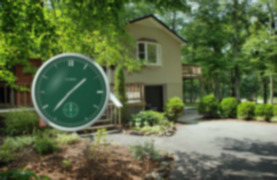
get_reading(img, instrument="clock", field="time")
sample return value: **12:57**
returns **1:37**
